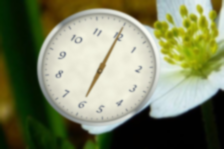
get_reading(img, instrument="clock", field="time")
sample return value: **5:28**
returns **6:00**
